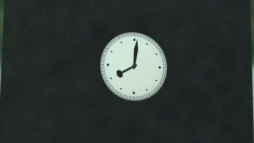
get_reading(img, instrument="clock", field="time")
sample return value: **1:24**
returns **8:01**
